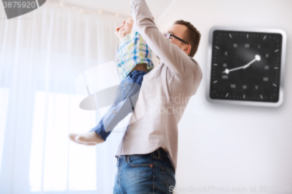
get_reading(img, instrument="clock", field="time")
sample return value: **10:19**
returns **1:42**
